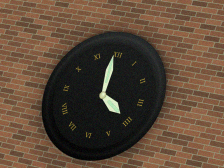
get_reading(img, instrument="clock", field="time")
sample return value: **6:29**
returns **3:59**
